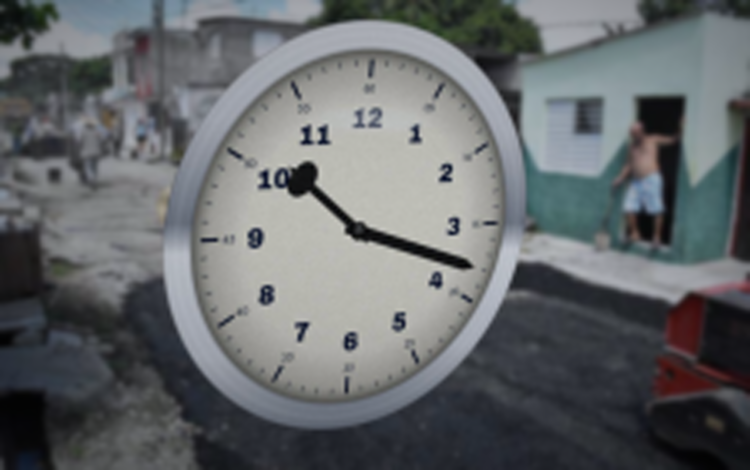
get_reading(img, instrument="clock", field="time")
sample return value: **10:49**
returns **10:18**
